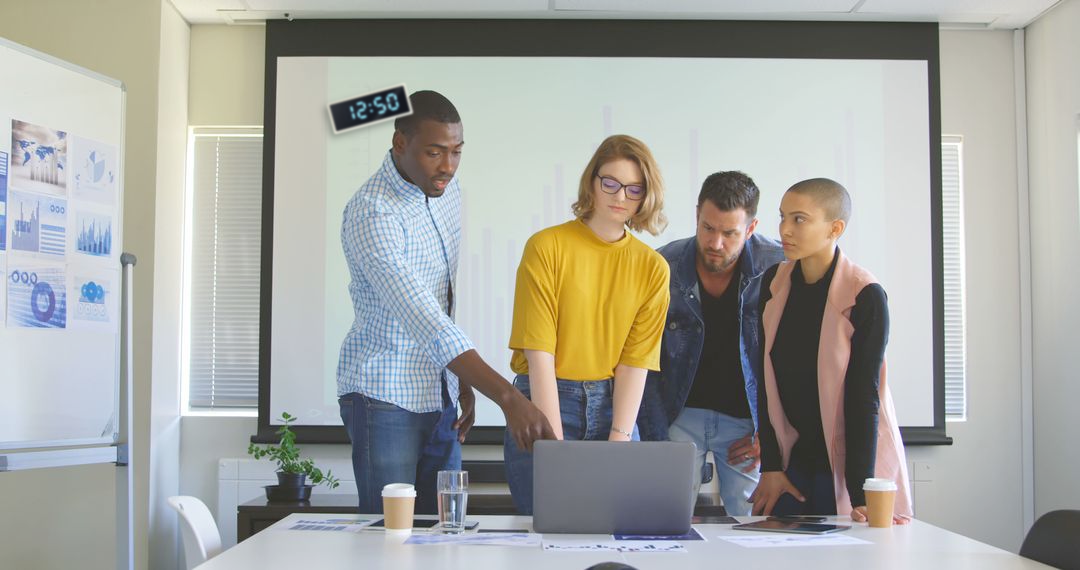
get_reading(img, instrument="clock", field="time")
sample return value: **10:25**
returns **12:50**
